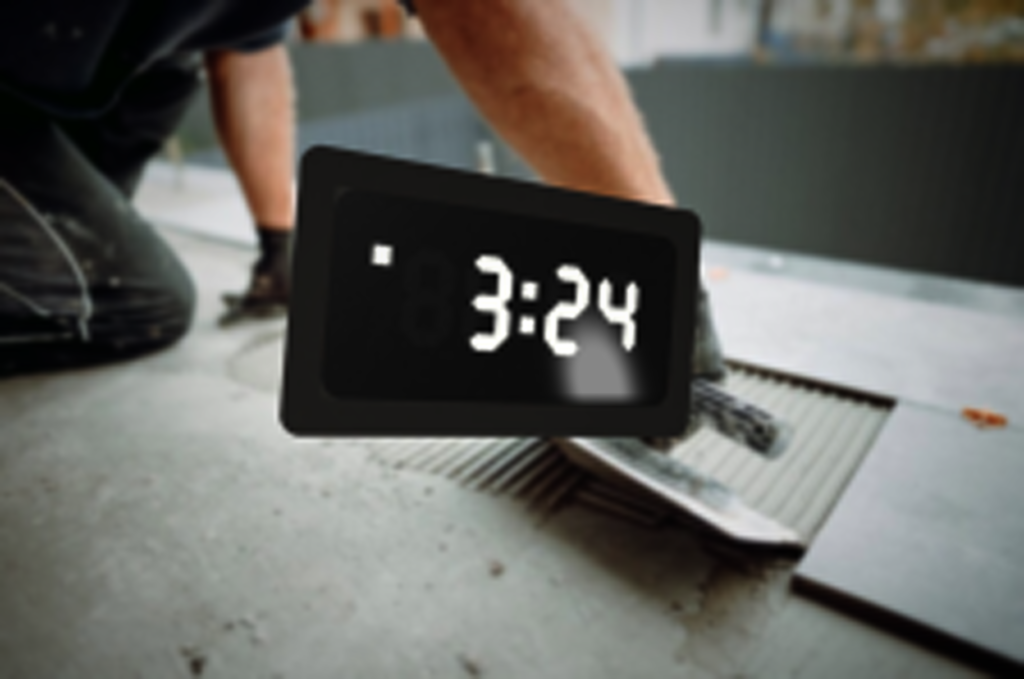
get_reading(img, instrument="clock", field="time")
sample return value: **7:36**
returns **3:24**
